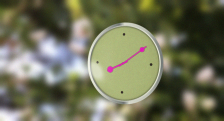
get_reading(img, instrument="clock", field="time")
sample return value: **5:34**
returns **8:09**
